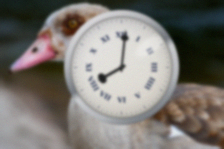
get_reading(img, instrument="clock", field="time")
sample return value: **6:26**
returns **8:01**
